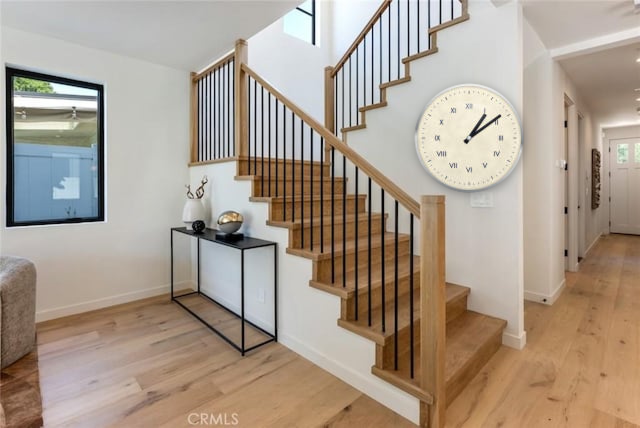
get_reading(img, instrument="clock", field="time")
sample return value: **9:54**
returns **1:09**
